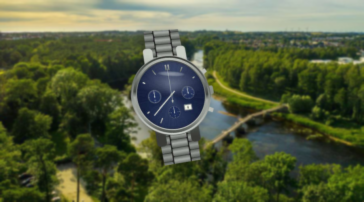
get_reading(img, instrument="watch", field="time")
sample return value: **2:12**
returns **7:38**
